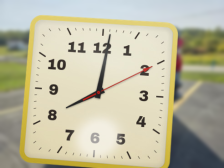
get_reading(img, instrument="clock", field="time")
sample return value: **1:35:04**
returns **8:01:10**
